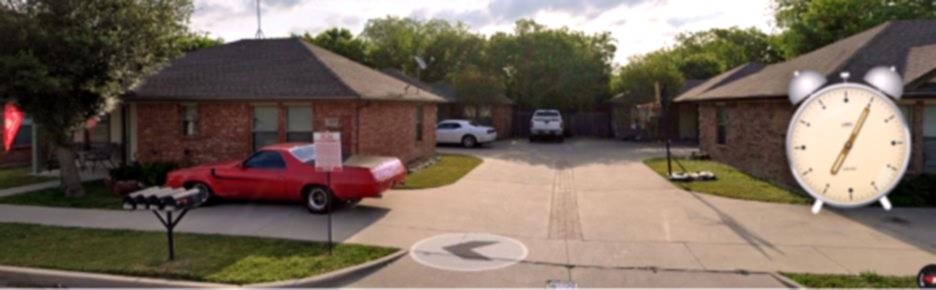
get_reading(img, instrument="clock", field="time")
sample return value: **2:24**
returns **7:05**
